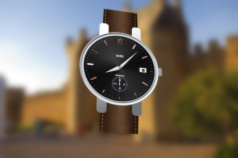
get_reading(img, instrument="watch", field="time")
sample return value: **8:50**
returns **8:07**
